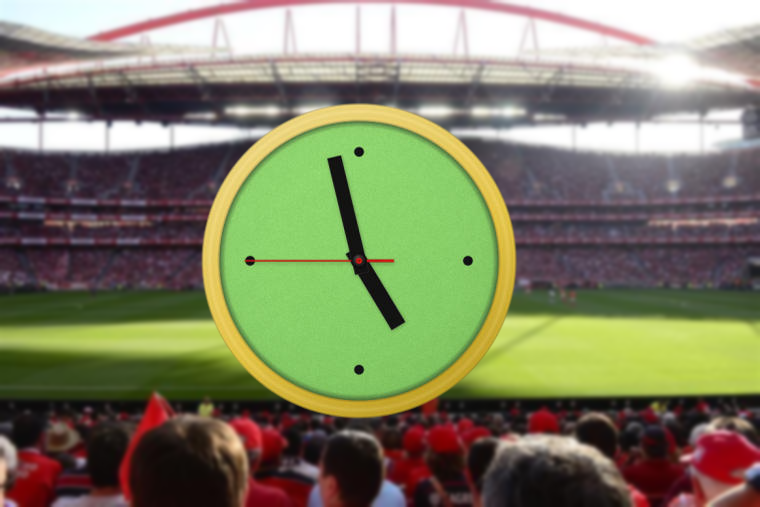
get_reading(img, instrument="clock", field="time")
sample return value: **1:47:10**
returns **4:57:45**
